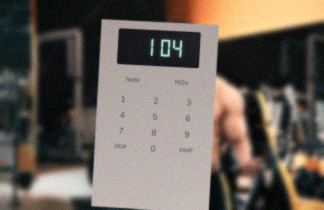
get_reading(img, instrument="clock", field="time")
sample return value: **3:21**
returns **1:04**
